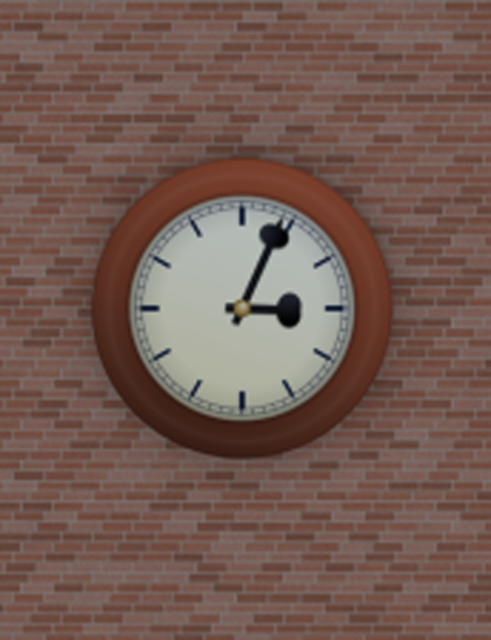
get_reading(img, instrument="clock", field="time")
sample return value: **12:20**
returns **3:04**
